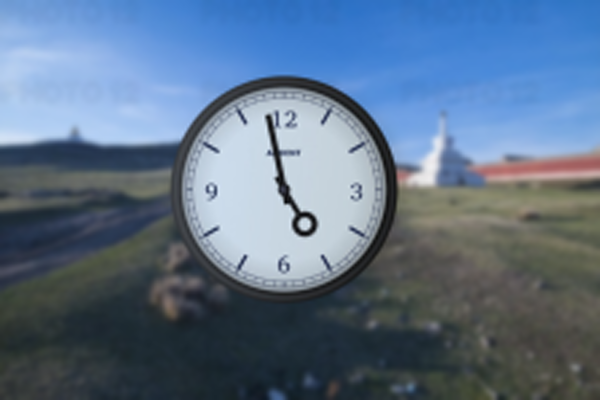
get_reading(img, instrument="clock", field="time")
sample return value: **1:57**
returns **4:58**
